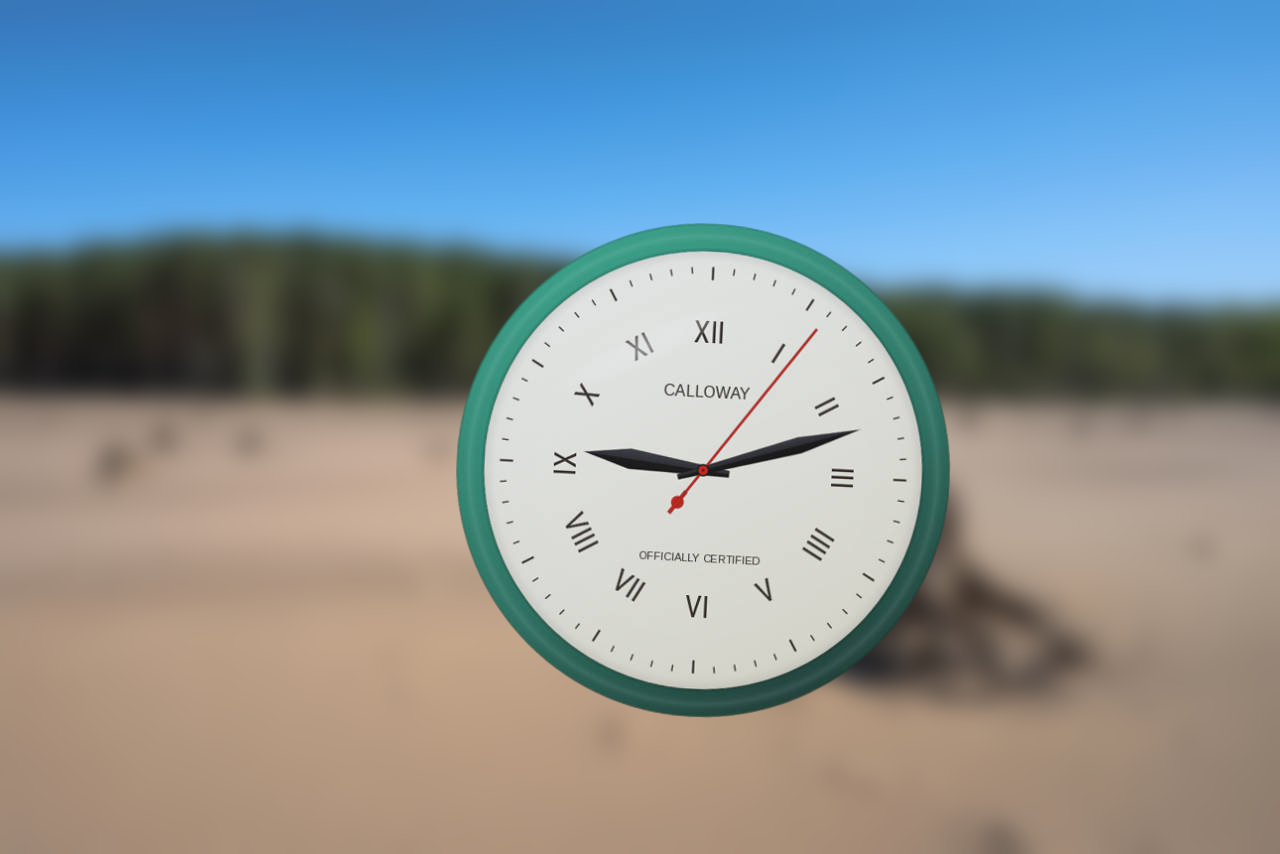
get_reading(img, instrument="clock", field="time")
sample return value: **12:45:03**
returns **9:12:06**
